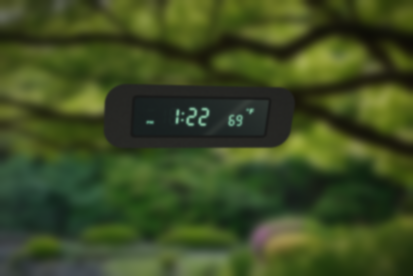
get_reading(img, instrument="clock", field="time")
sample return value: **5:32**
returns **1:22**
